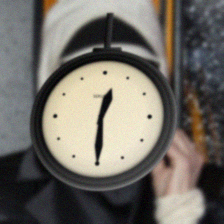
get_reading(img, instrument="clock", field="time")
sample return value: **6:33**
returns **12:30**
